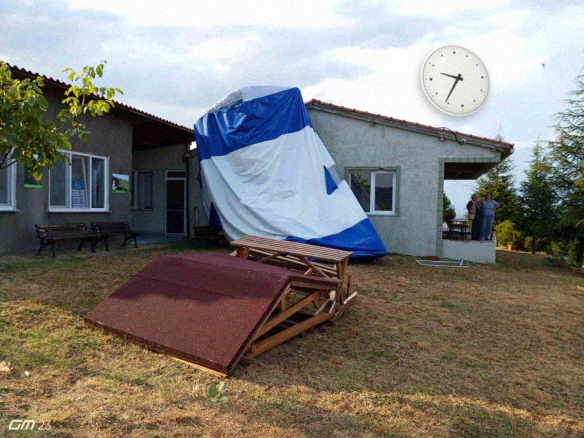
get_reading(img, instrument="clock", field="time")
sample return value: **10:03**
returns **9:36**
